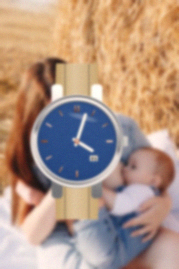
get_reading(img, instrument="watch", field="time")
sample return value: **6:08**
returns **4:03**
